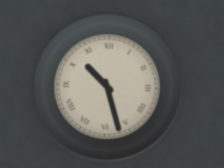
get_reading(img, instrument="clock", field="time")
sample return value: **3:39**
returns **10:27**
